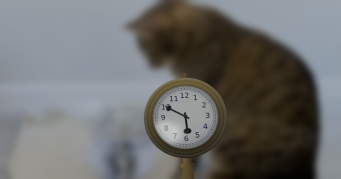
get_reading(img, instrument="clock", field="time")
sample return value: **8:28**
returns **5:50**
